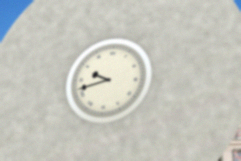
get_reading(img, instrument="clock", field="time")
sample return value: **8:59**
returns **9:42**
